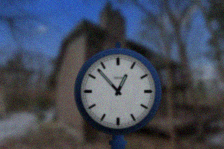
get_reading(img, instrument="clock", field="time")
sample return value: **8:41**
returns **12:53**
